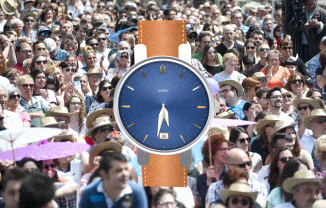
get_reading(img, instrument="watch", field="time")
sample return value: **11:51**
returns **5:32**
